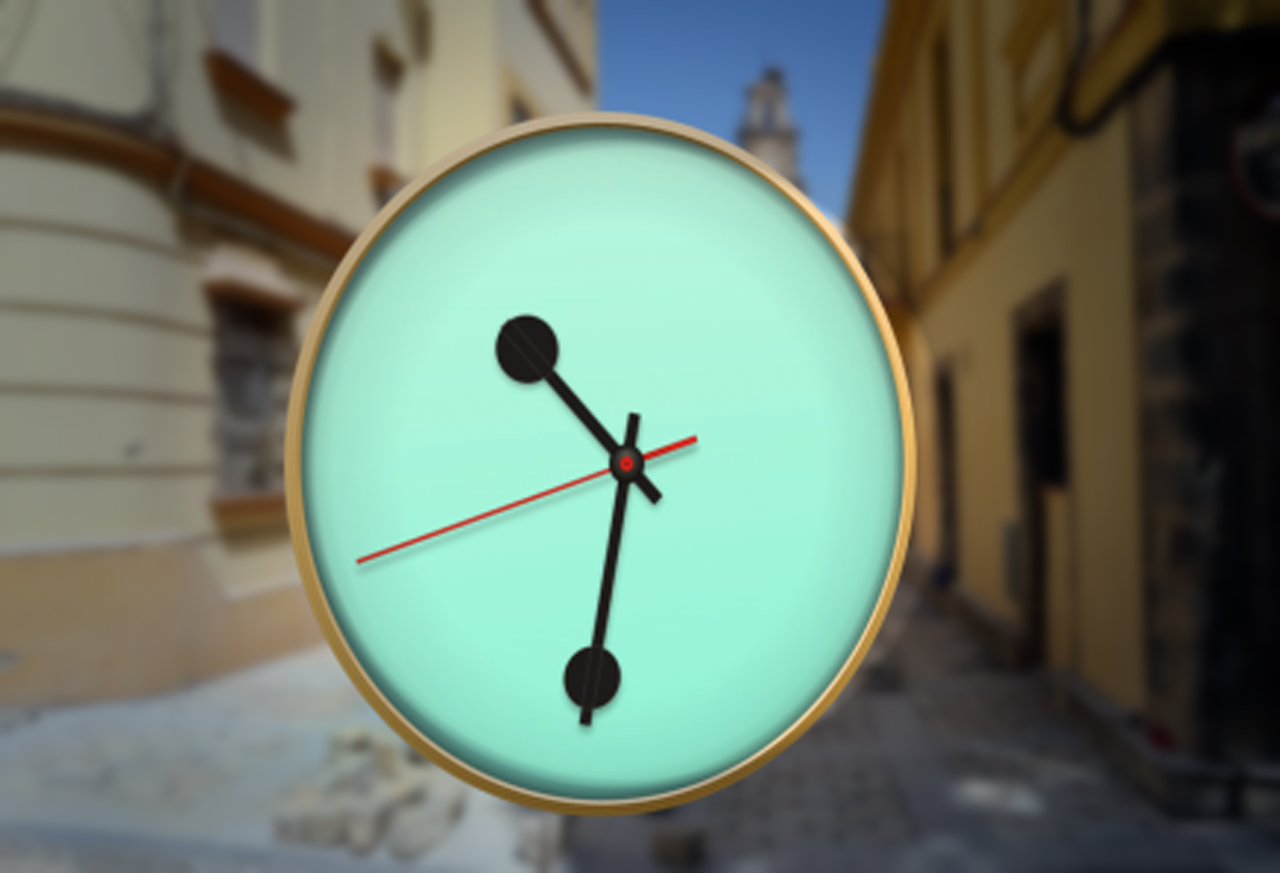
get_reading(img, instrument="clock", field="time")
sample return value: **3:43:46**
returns **10:31:42**
